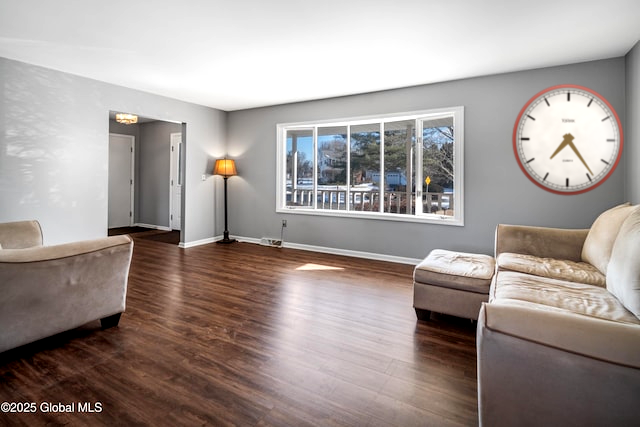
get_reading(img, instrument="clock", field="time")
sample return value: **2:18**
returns **7:24**
